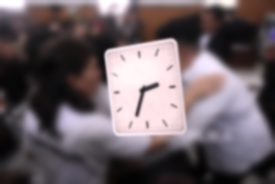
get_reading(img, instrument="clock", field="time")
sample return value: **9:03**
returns **2:34**
